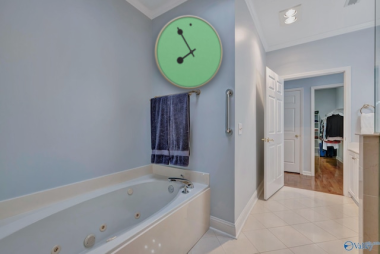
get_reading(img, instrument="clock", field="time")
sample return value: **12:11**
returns **7:55**
